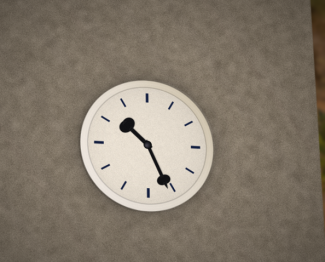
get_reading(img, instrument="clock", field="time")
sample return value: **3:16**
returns **10:26**
